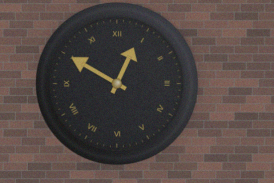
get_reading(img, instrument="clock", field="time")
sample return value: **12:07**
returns **12:50**
